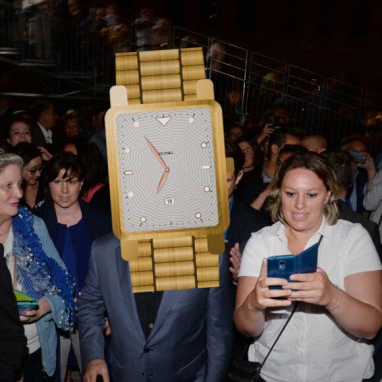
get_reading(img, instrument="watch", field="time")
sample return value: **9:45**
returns **6:55**
